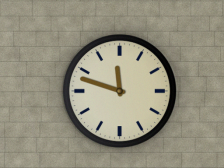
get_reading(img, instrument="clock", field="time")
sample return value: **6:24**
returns **11:48**
